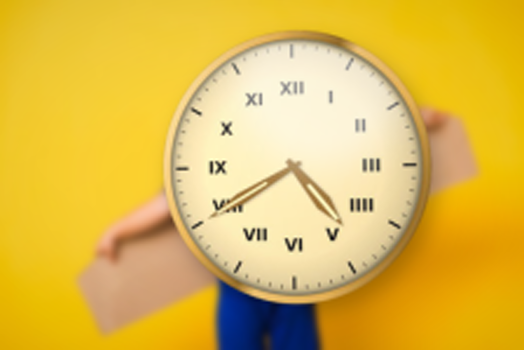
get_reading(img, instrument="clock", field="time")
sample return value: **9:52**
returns **4:40**
